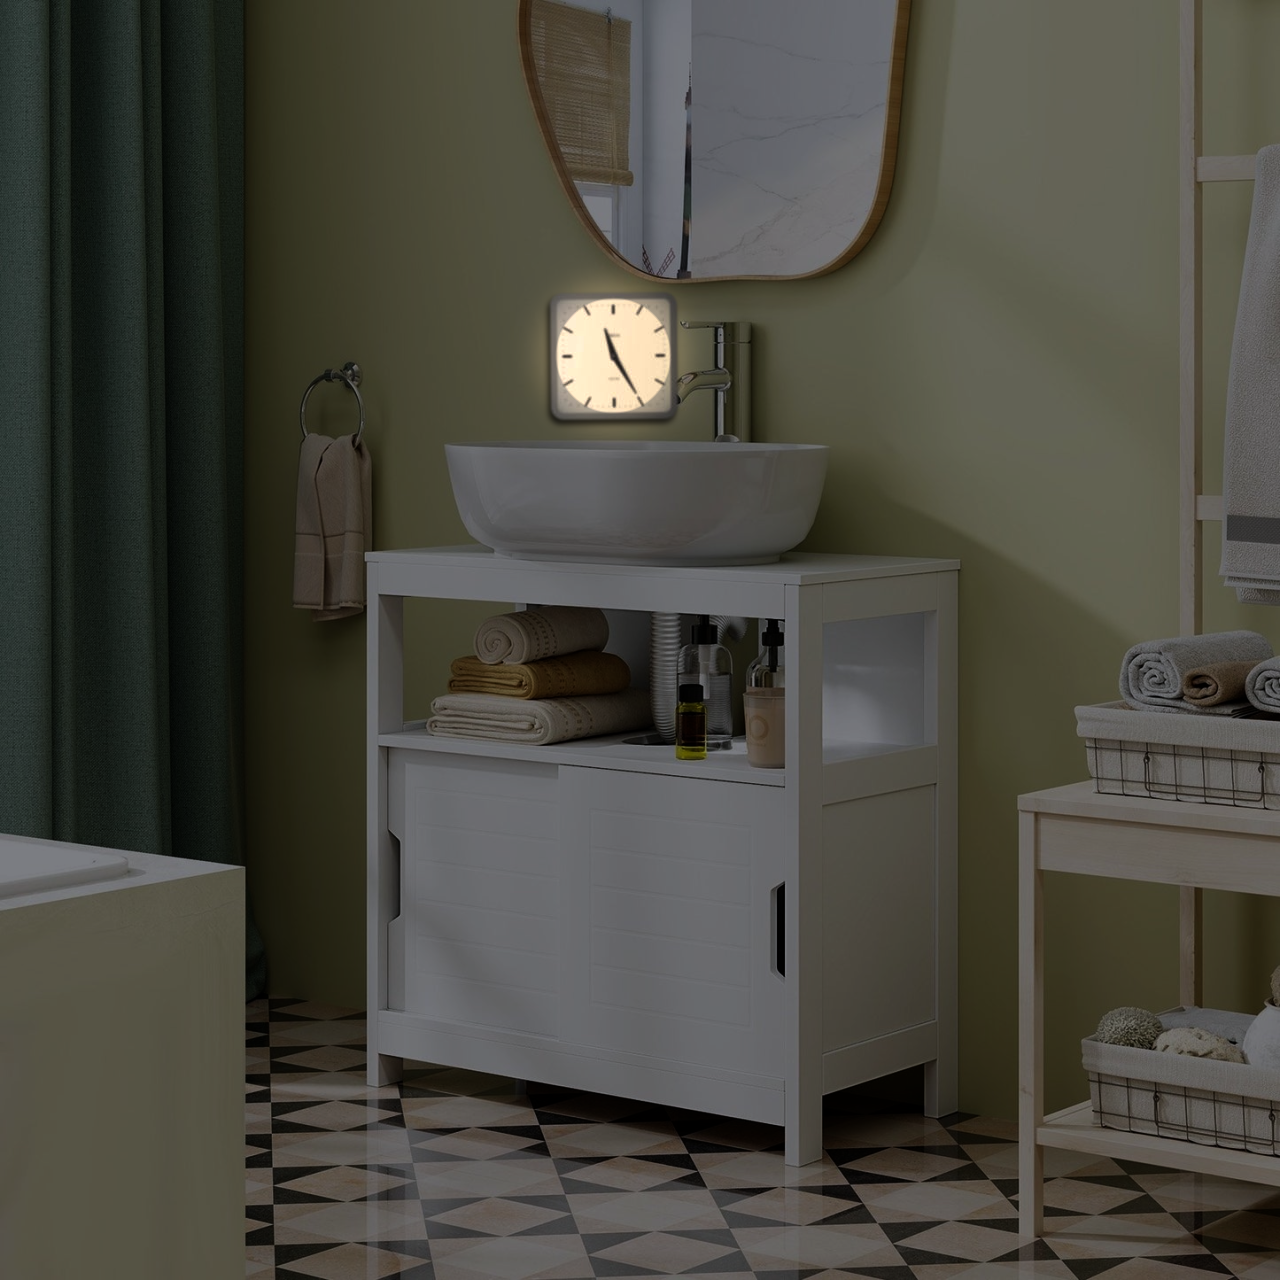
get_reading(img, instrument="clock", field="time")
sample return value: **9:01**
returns **11:25**
